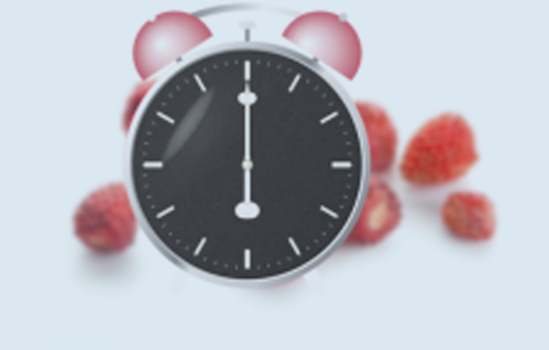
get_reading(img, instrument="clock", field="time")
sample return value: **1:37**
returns **6:00**
